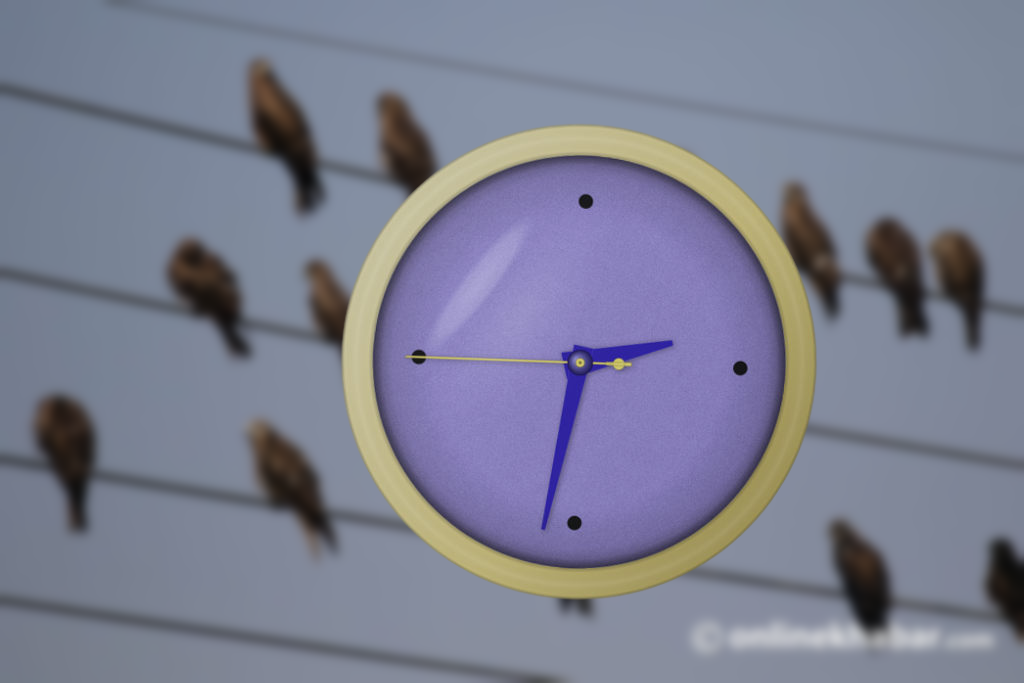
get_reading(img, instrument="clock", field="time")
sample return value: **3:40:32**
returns **2:31:45**
